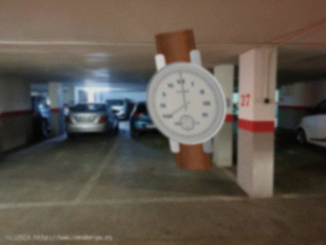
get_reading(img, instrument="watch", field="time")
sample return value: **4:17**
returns **8:00**
